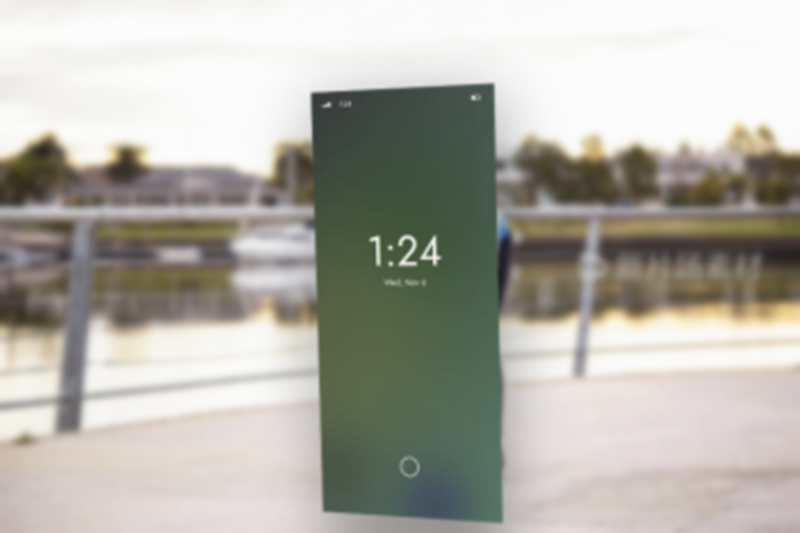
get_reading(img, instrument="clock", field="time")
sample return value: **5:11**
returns **1:24**
